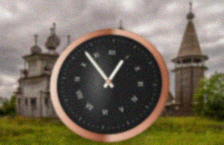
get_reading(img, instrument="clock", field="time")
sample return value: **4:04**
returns **12:53**
